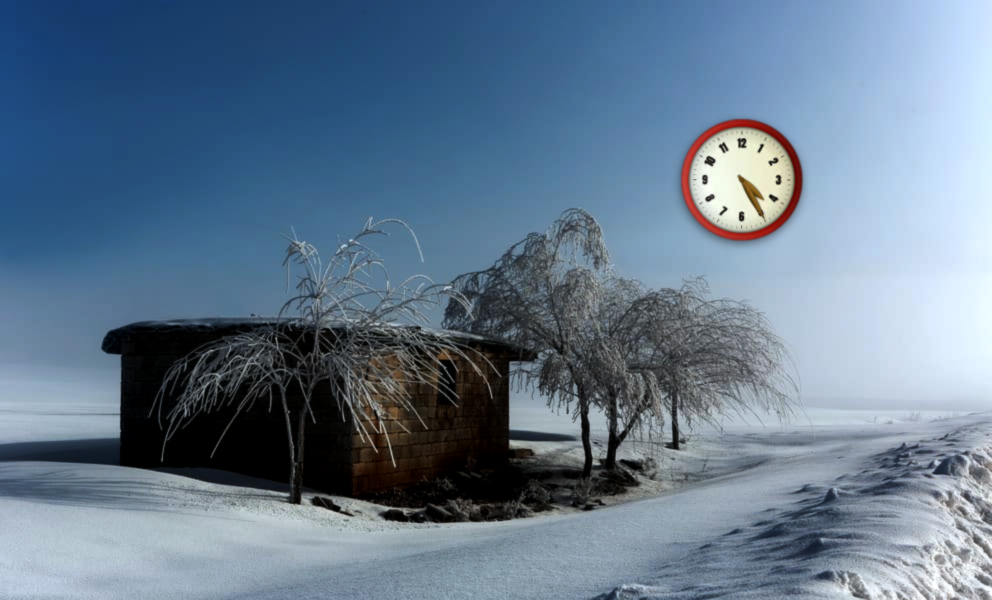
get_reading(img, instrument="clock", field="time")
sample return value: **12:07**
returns **4:25**
